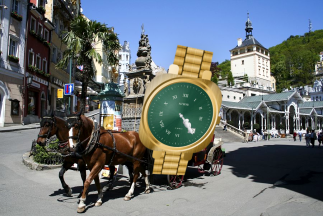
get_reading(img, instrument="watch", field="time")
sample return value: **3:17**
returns **4:23**
